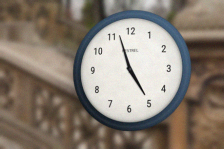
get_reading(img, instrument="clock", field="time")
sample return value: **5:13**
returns **4:57**
